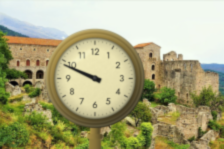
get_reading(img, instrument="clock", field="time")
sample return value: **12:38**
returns **9:49**
